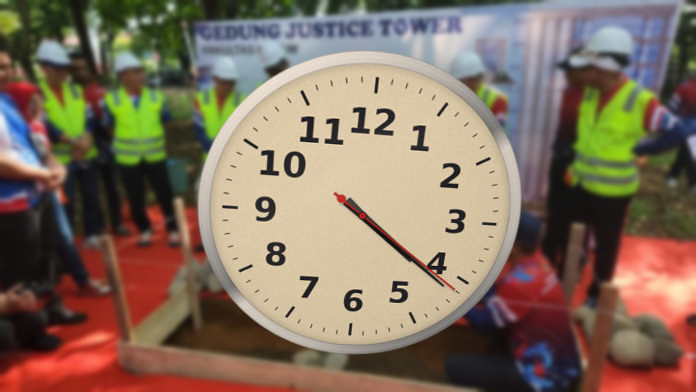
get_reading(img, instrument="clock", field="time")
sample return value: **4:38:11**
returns **4:21:21**
